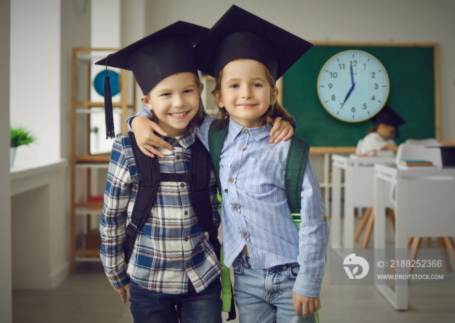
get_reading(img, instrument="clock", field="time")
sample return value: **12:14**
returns **6:59**
